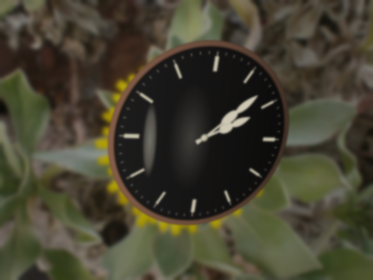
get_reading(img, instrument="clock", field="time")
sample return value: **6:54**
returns **2:08**
